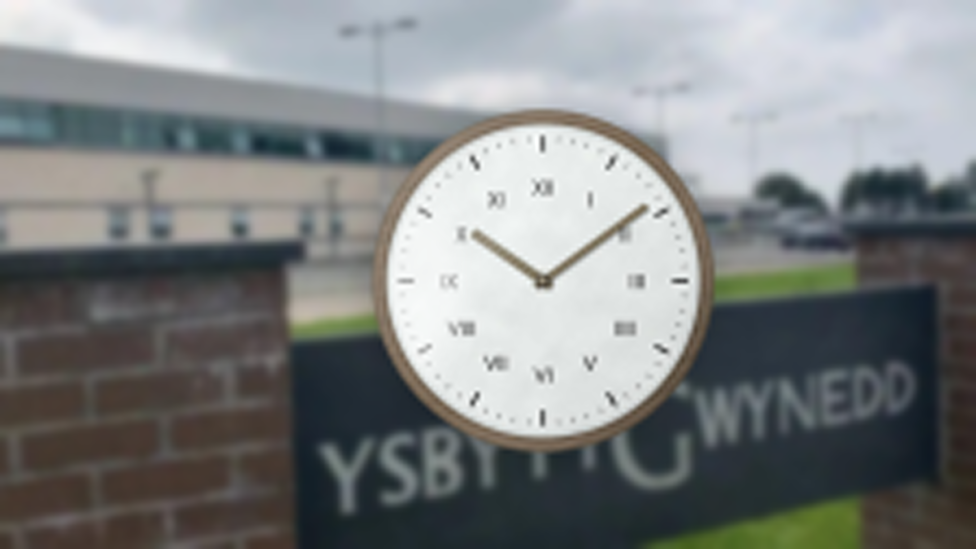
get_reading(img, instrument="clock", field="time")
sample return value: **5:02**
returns **10:09**
